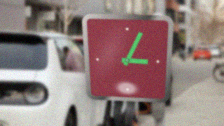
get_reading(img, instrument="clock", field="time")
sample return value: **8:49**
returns **3:04**
